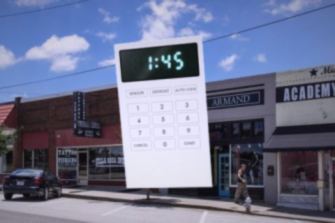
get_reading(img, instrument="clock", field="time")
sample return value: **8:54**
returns **1:45**
